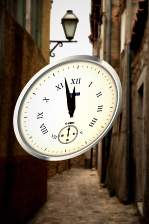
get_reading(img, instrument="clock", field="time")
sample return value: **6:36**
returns **11:57**
